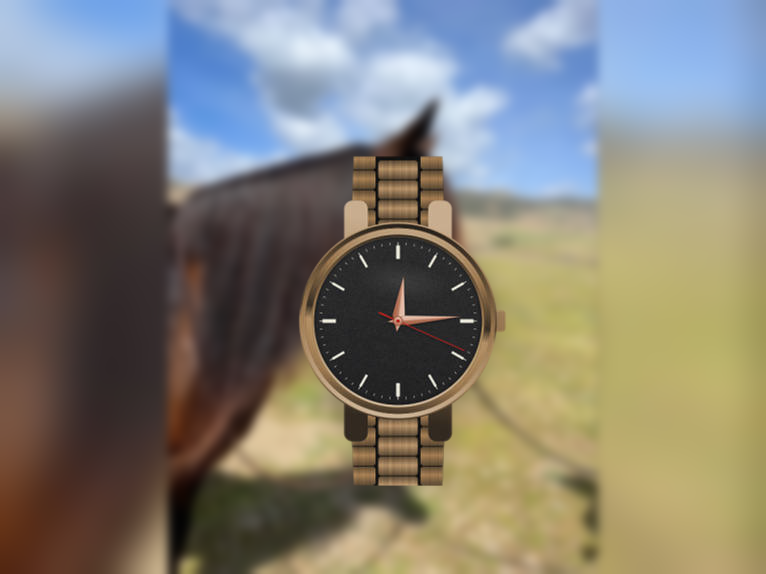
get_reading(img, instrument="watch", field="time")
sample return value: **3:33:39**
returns **12:14:19**
